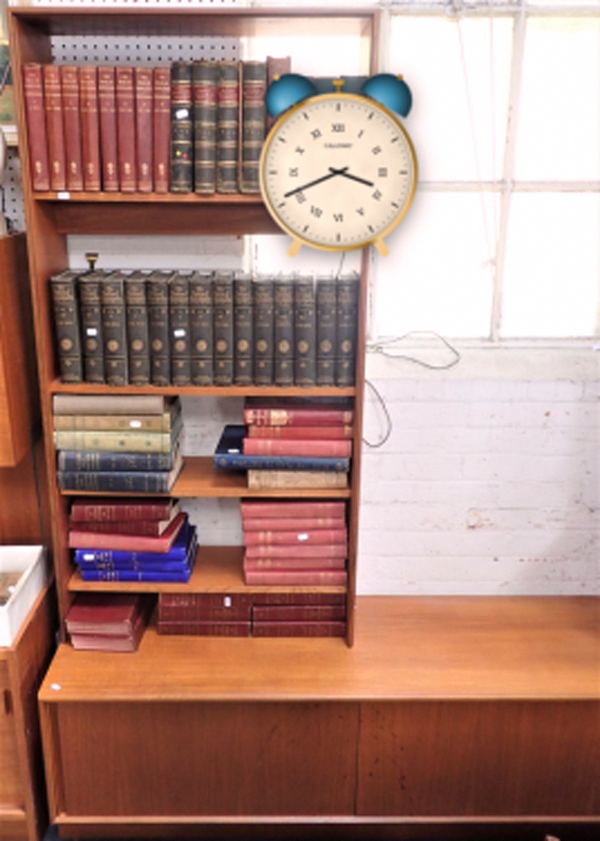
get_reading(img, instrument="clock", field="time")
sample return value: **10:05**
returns **3:41**
